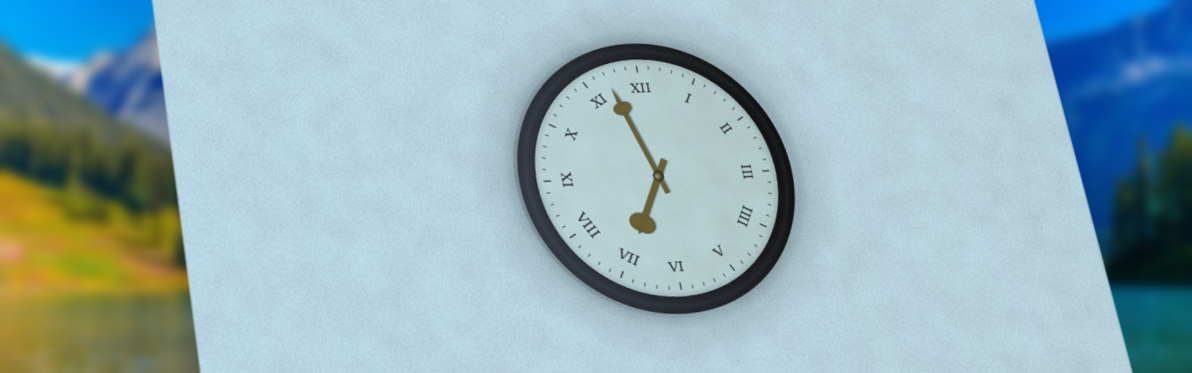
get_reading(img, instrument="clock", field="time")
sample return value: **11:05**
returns **6:57**
